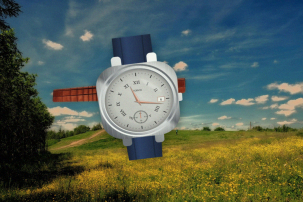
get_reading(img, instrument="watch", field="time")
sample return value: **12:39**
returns **11:17**
